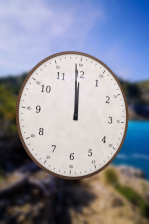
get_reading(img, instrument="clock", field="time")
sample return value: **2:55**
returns **11:59**
